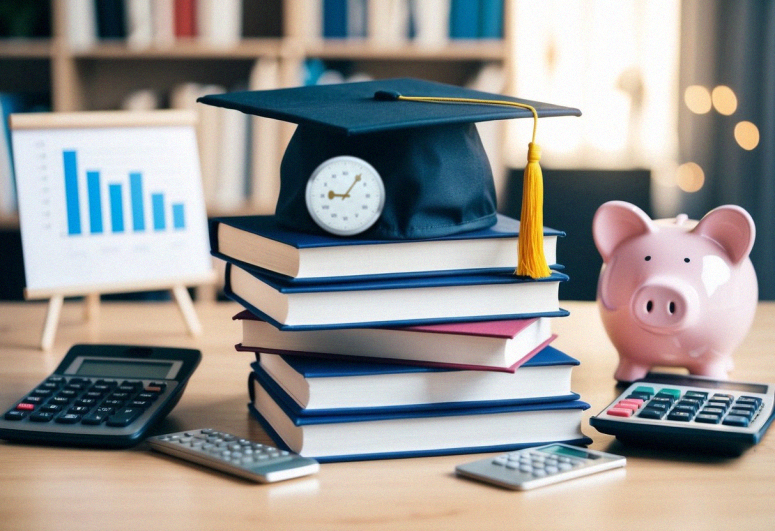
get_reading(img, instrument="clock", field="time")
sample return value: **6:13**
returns **9:06**
